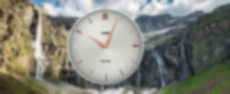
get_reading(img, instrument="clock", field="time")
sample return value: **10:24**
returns **10:04**
